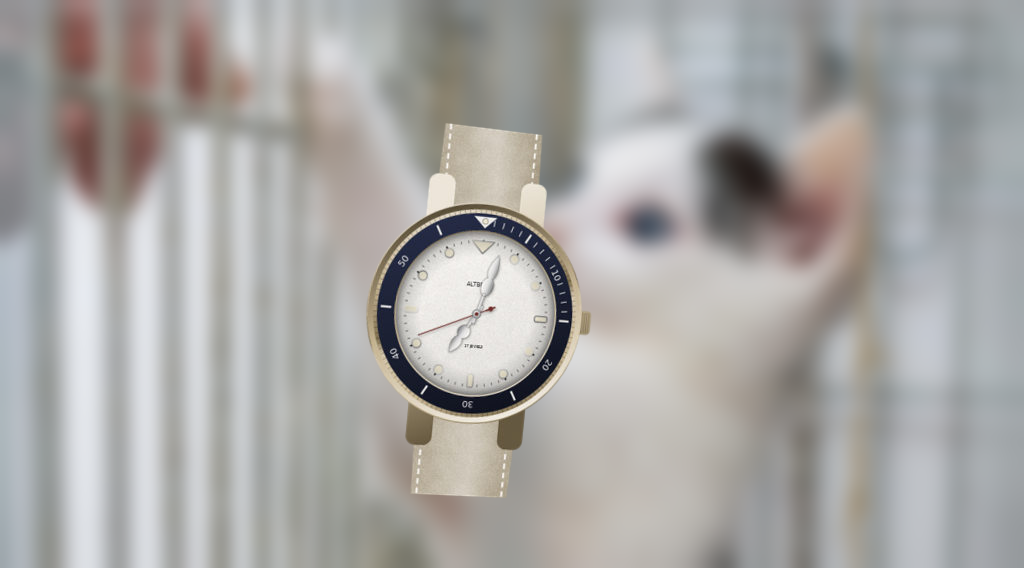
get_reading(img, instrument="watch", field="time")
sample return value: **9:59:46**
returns **7:02:41**
